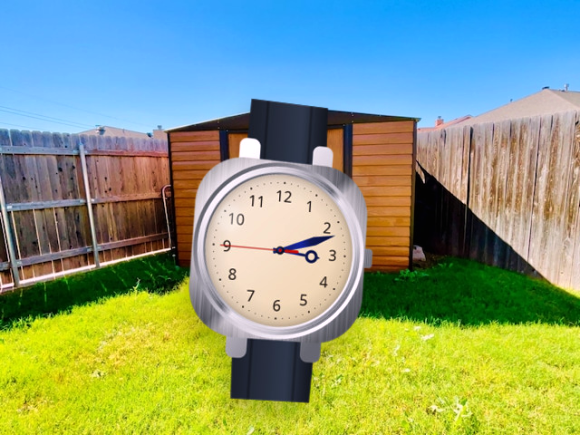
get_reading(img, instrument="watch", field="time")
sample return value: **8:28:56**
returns **3:11:45**
